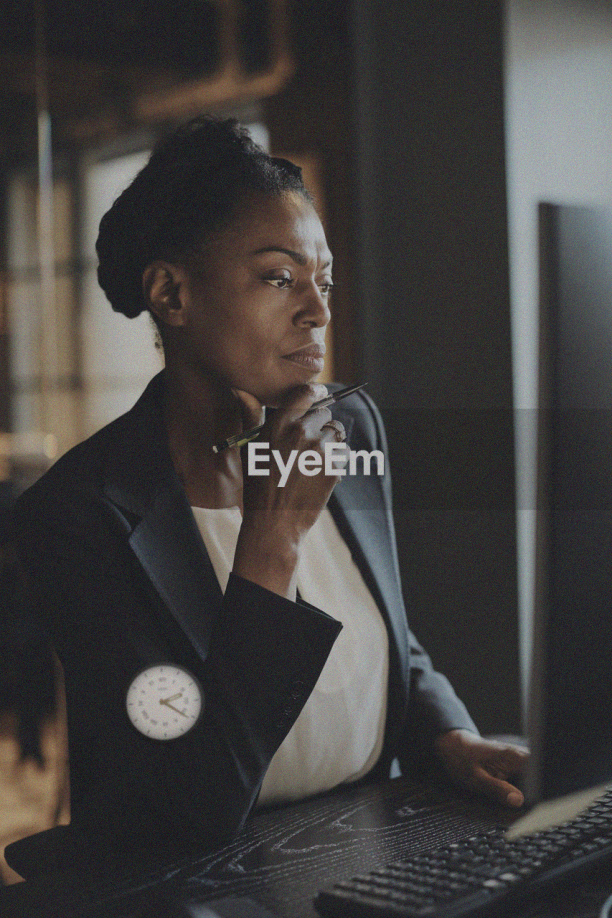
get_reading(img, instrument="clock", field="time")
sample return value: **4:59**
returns **2:21**
